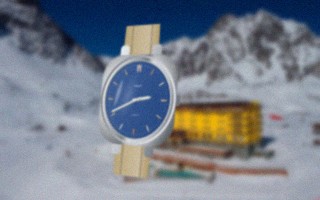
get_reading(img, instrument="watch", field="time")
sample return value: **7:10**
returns **2:41**
